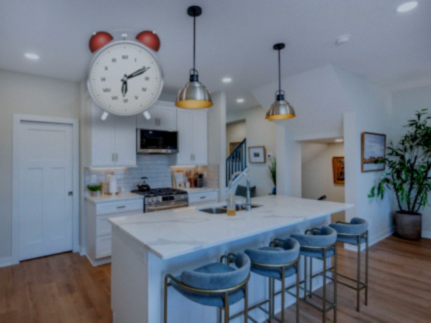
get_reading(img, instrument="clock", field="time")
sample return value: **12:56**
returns **6:11**
